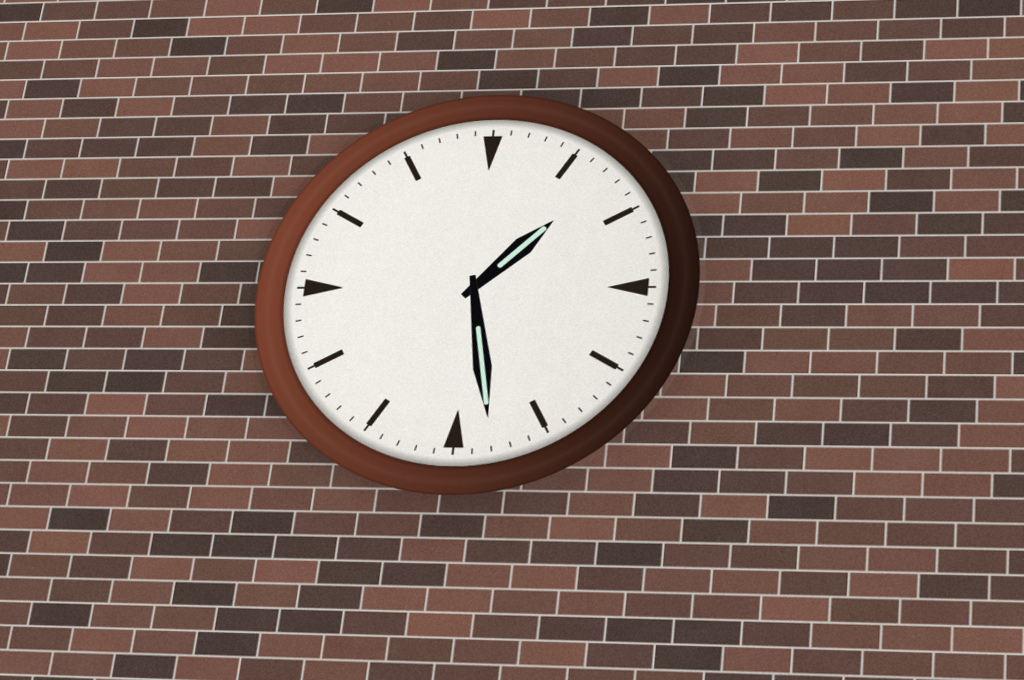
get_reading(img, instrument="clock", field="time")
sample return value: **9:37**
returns **1:28**
